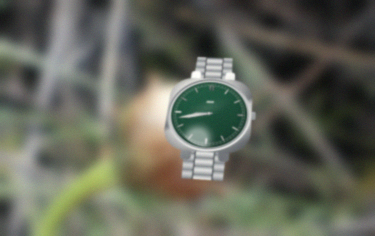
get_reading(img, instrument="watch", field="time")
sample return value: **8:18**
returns **8:43**
